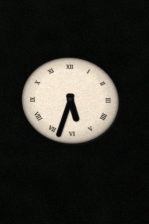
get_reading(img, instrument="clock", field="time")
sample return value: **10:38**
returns **5:33**
